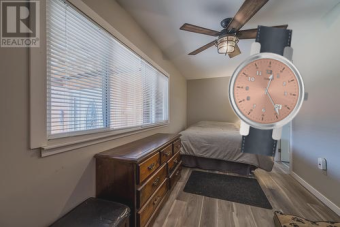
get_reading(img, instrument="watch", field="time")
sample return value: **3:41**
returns **12:24**
